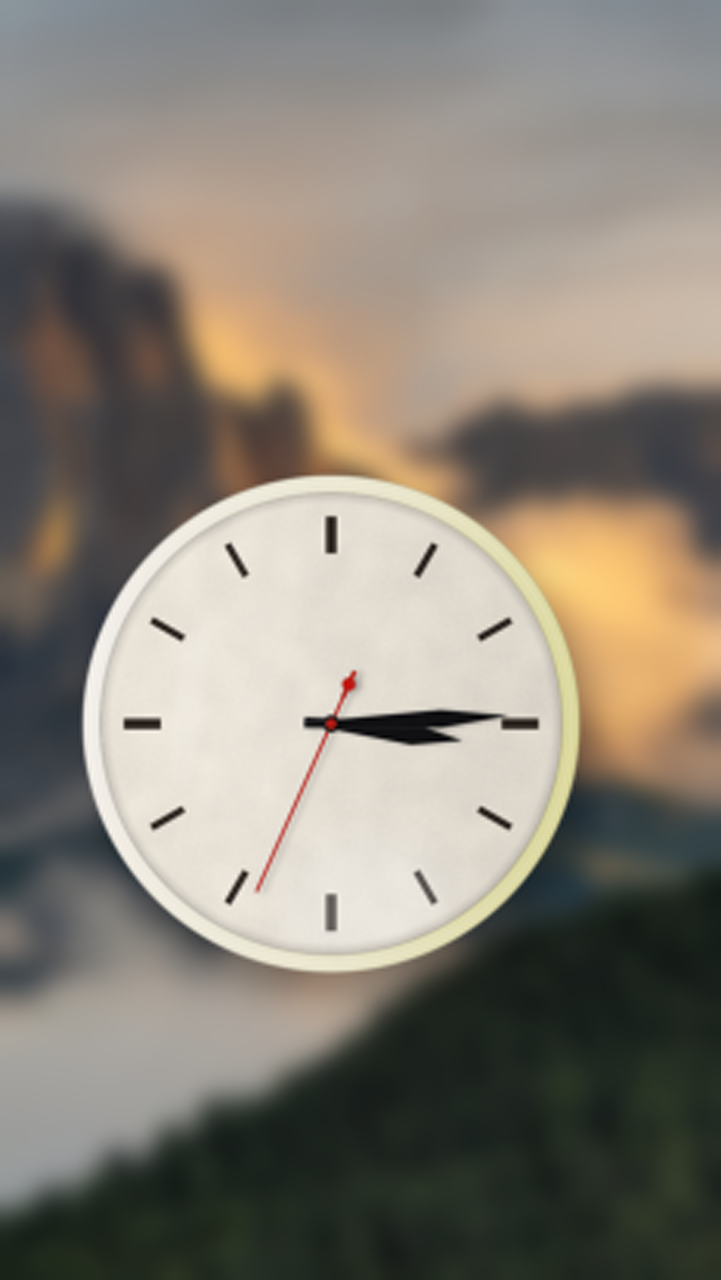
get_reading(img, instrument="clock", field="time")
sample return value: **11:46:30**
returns **3:14:34**
